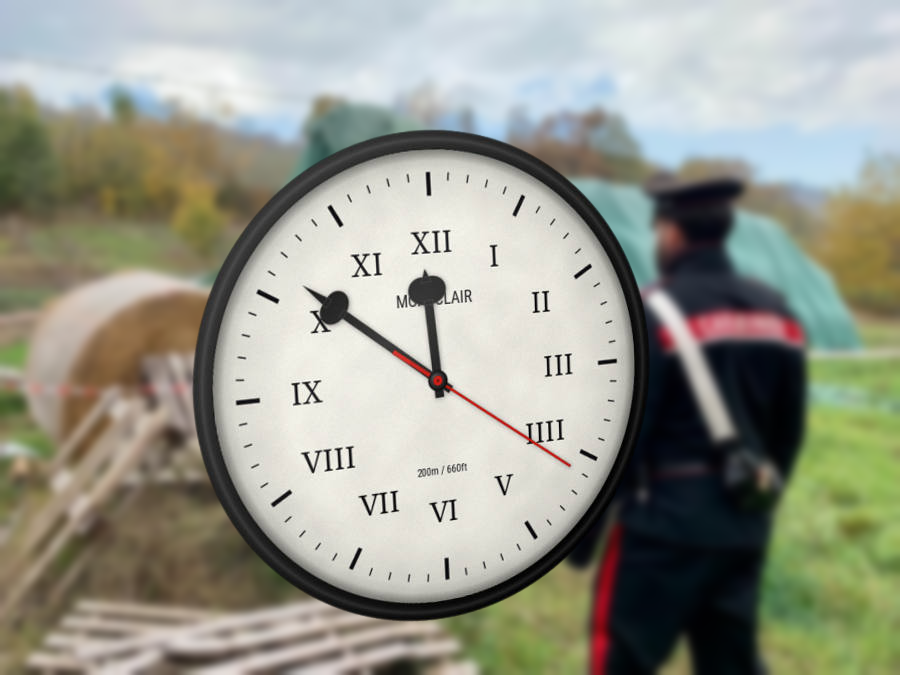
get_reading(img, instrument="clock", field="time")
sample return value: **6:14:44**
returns **11:51:21**
